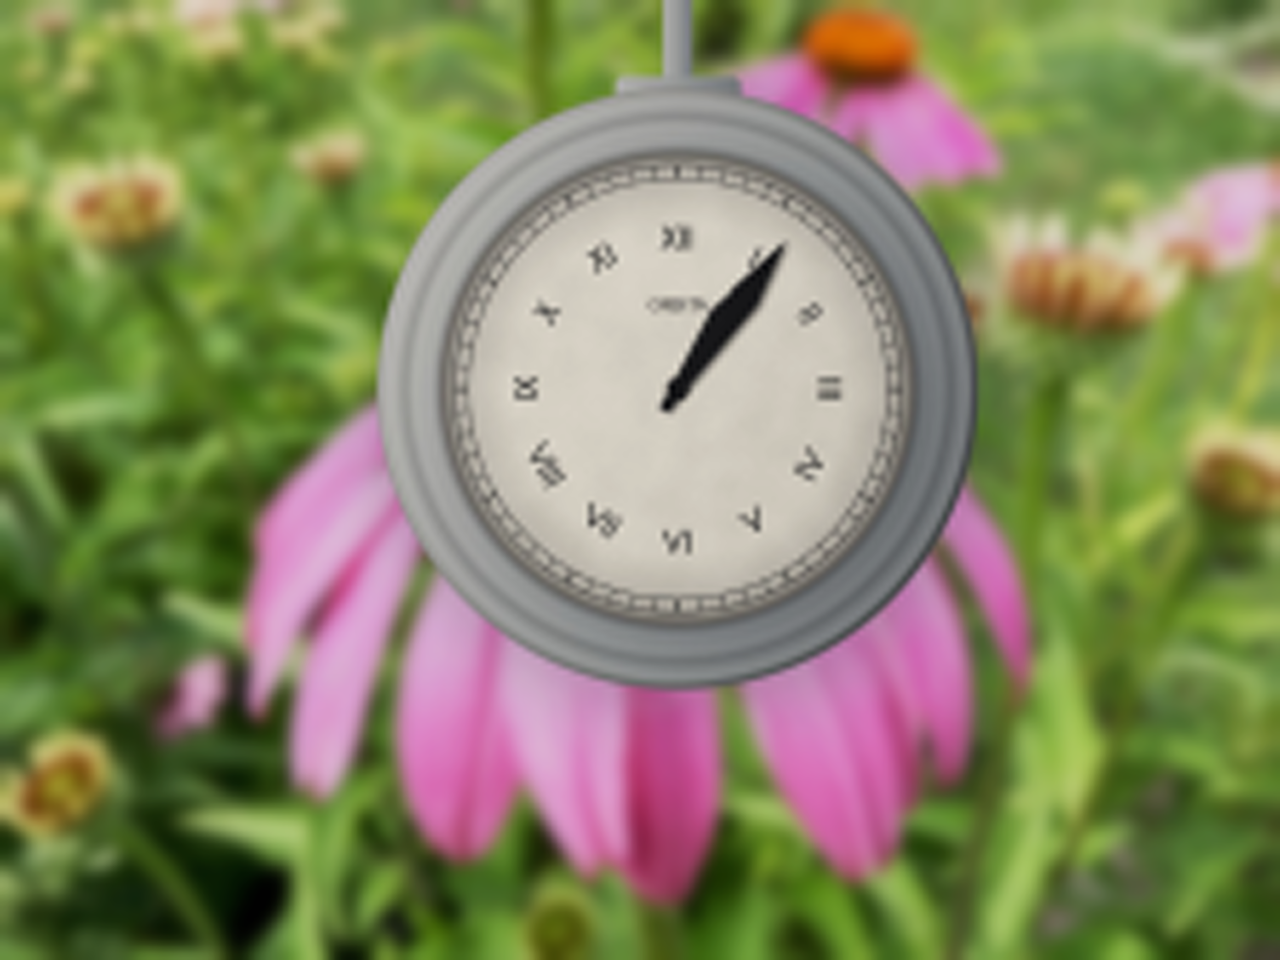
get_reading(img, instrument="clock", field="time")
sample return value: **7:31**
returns **1:06**
